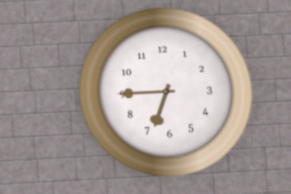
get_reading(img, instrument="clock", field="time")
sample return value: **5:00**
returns **6:45**
